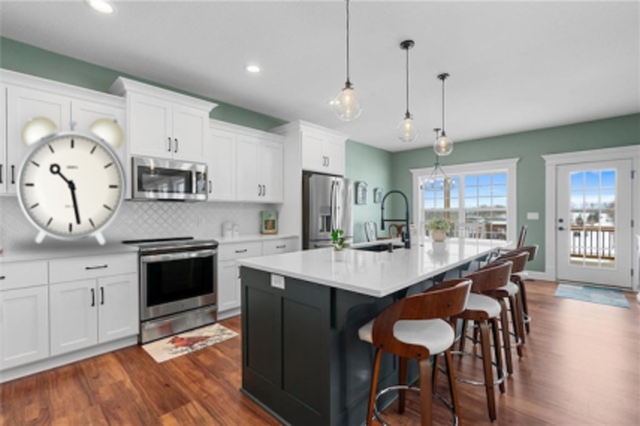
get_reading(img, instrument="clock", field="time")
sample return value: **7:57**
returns **10:28**
